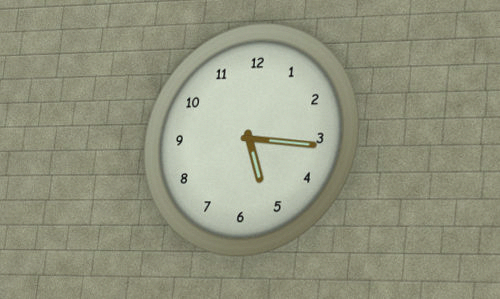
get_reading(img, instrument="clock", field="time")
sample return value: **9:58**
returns **5:16**
